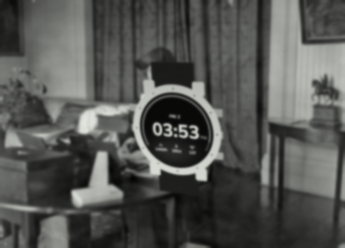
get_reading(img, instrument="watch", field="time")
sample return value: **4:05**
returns **3:53**
